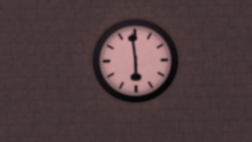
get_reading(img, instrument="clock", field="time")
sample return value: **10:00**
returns **5:59**
